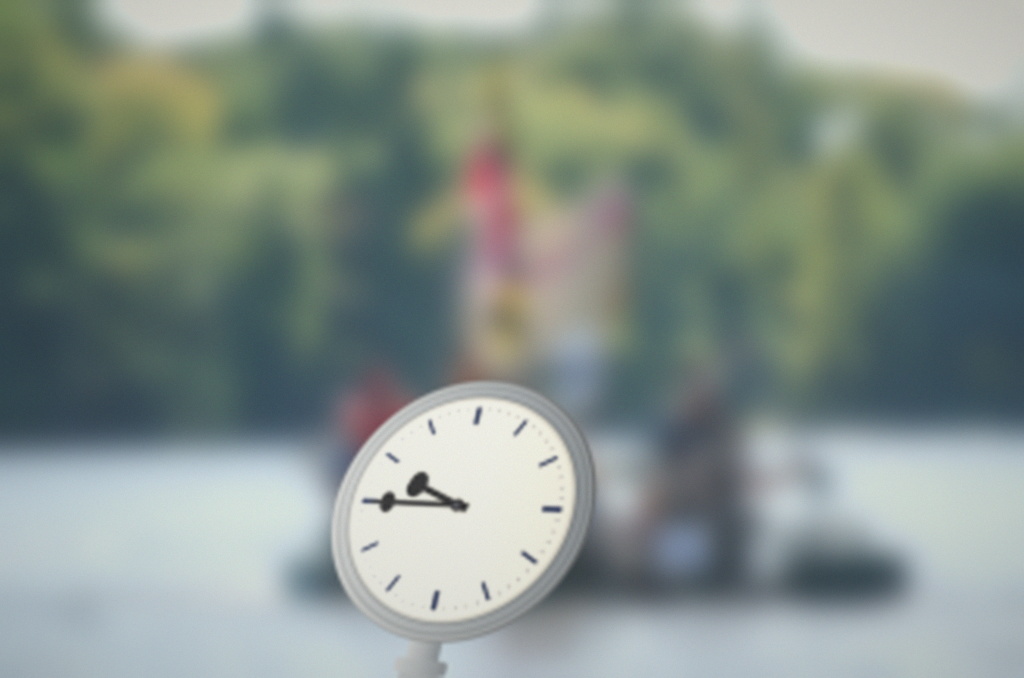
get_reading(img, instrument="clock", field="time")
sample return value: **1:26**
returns **9:45**
